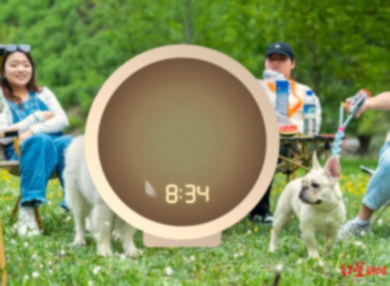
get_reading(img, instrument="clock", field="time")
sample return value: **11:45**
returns **8:34**
